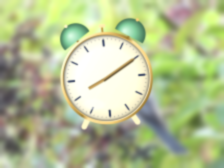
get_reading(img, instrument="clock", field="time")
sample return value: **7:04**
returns **8:10**
